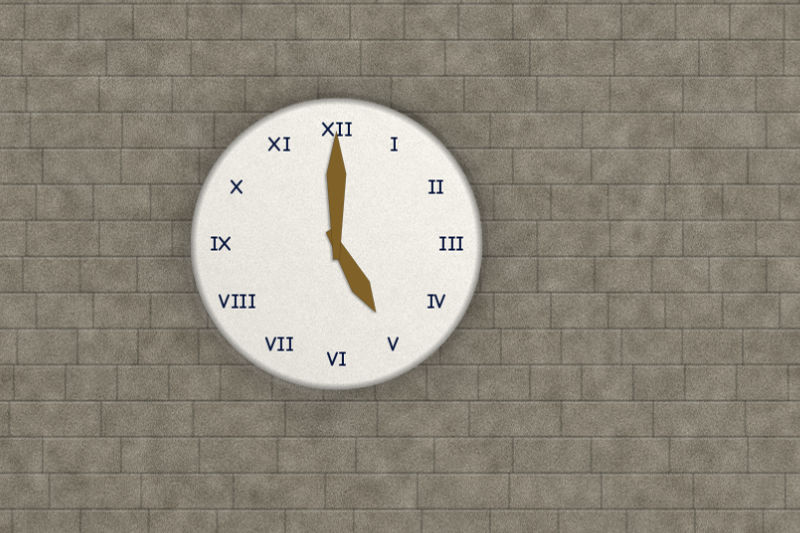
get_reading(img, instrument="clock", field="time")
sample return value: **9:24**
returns **5:00**
